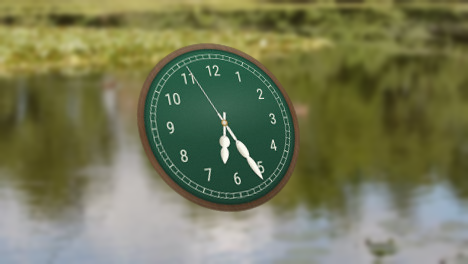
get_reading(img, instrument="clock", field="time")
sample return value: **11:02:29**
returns **6:25:56**
